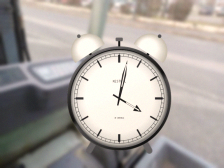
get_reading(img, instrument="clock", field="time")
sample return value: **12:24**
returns **4:02**
